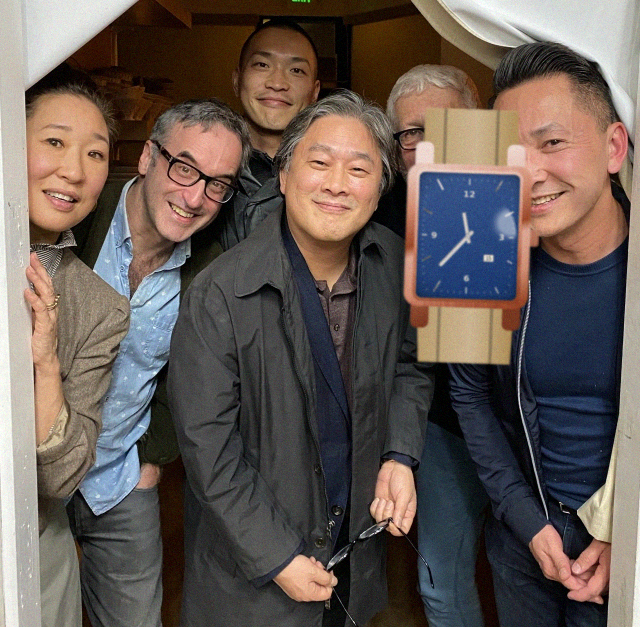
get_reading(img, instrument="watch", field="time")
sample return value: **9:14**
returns **11:37**
